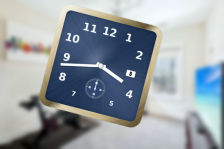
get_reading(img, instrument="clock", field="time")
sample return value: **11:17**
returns **3:43**
